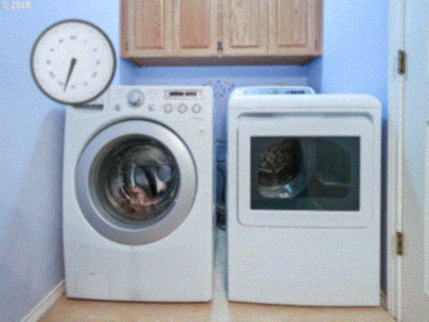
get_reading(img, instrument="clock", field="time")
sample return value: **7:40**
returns **6:33**
